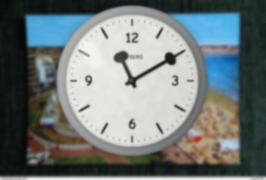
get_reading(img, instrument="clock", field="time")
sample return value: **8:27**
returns **11:10**
